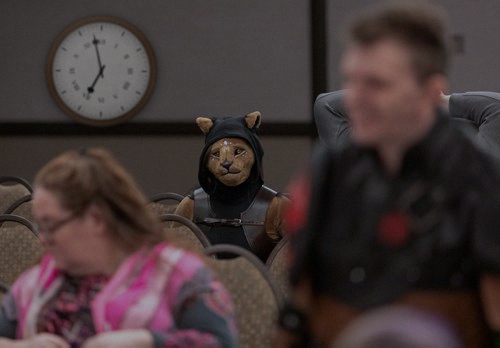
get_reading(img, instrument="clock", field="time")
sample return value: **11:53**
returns **6:58**
